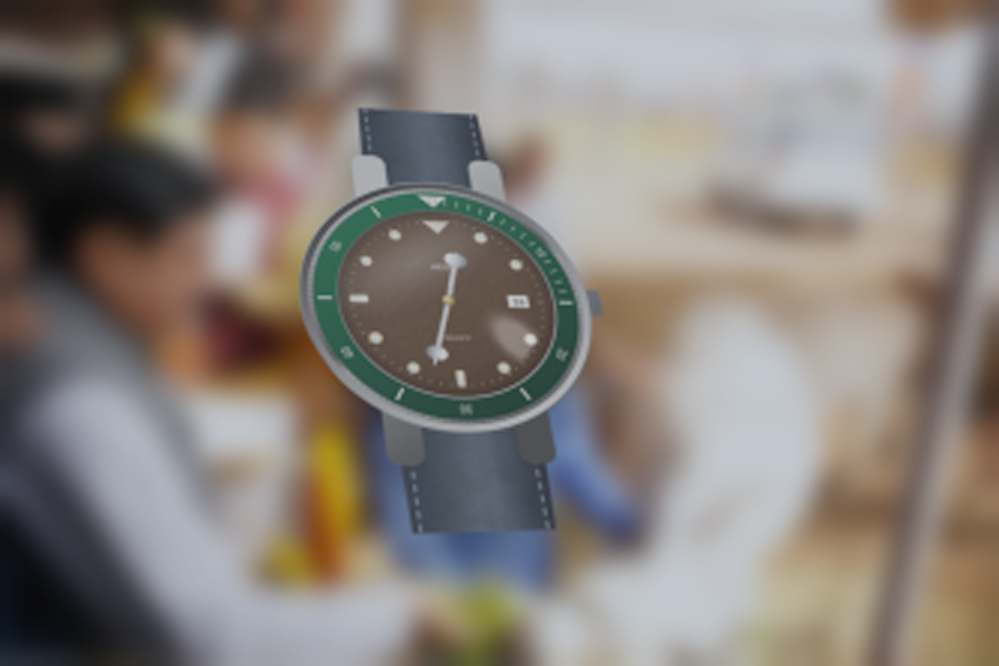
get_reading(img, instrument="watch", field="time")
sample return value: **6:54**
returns **12:33**
